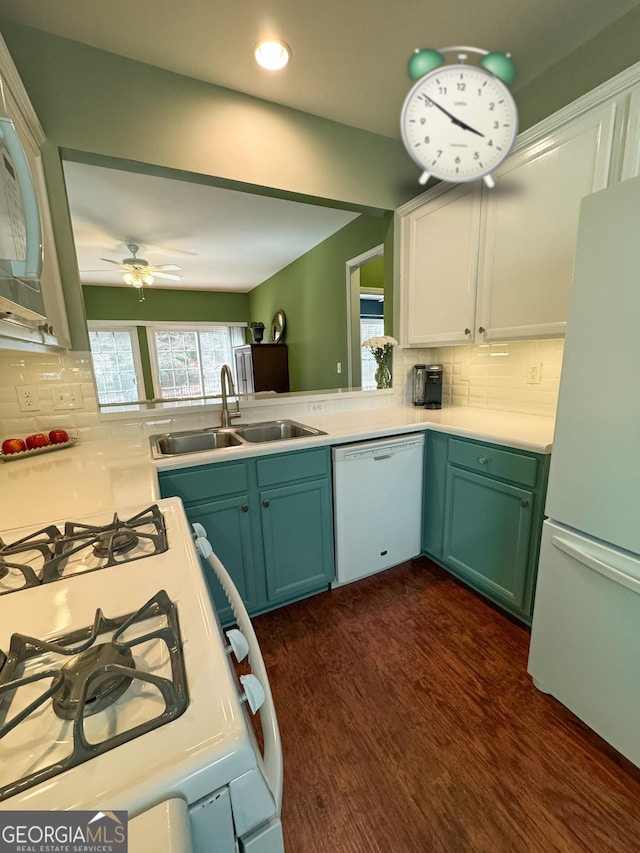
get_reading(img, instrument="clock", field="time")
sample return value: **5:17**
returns **3:51**
